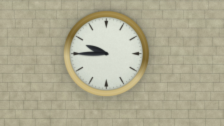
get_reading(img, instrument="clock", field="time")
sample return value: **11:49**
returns **9:45**
